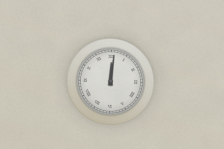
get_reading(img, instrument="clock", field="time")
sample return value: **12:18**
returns **12:01**
